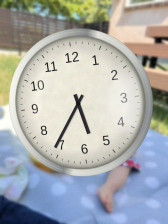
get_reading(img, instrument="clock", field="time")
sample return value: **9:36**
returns **5:36**
